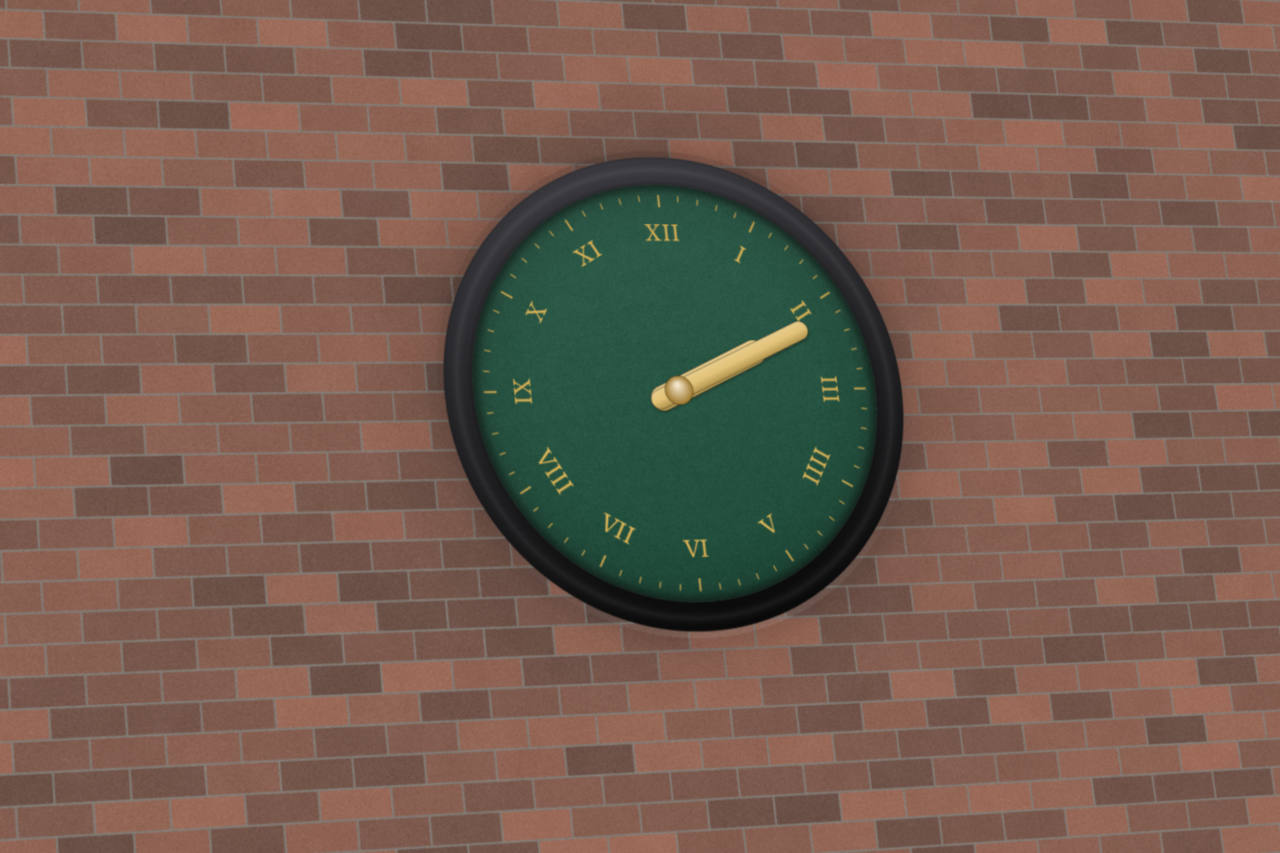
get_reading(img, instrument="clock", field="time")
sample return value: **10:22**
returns **2:11**
